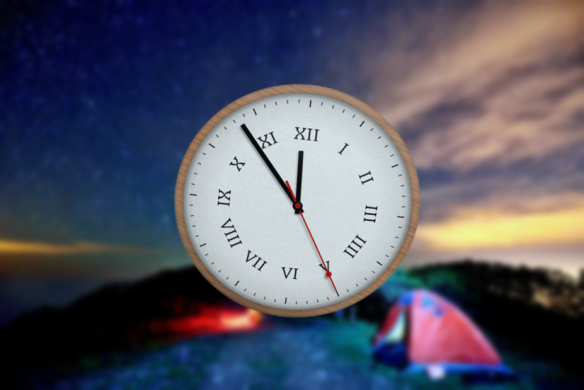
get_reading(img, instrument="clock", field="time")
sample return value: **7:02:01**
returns **11:53:25**
